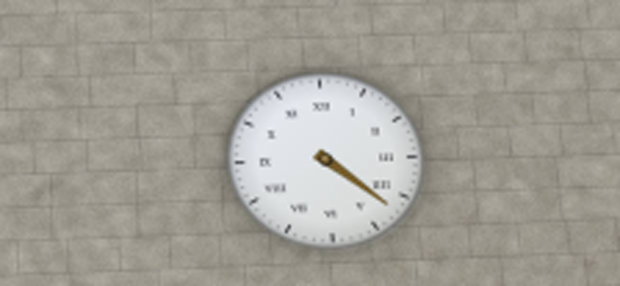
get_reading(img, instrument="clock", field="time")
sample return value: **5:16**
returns **4:22**
